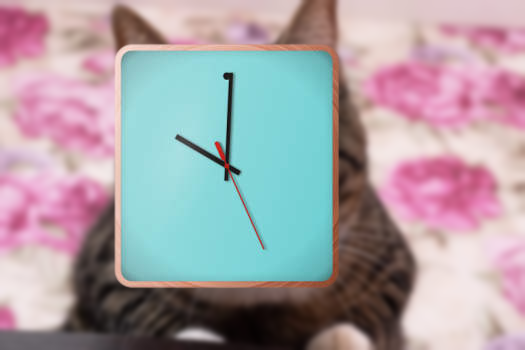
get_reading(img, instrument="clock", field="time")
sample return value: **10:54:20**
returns **10:00:26**
